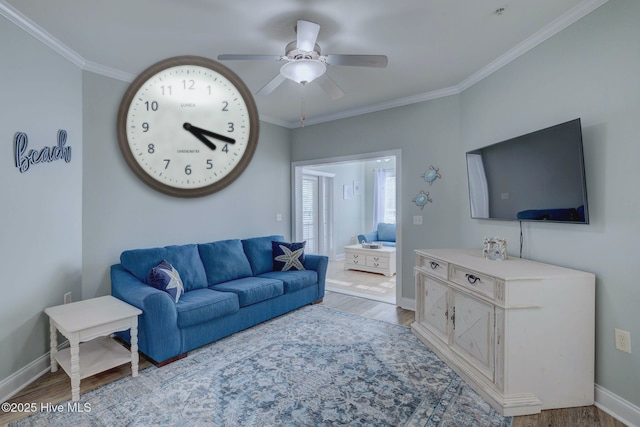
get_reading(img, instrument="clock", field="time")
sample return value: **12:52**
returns **4:18**
